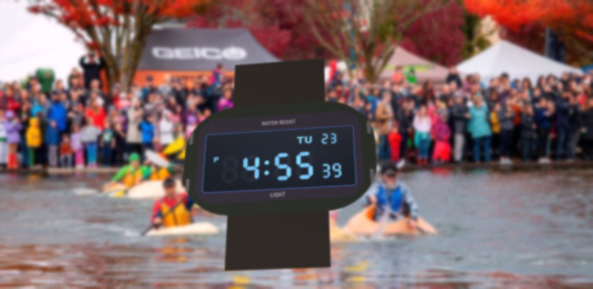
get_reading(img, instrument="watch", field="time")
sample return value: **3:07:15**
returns **4:55:39**
